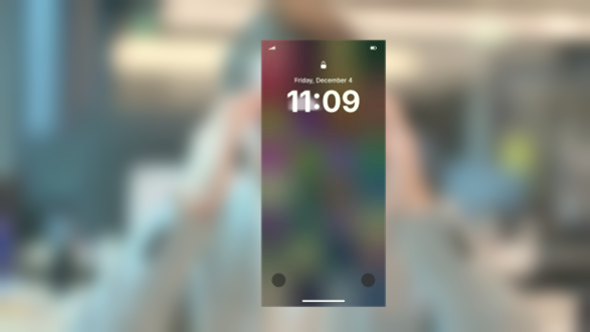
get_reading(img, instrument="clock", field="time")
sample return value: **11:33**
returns **11:09**
